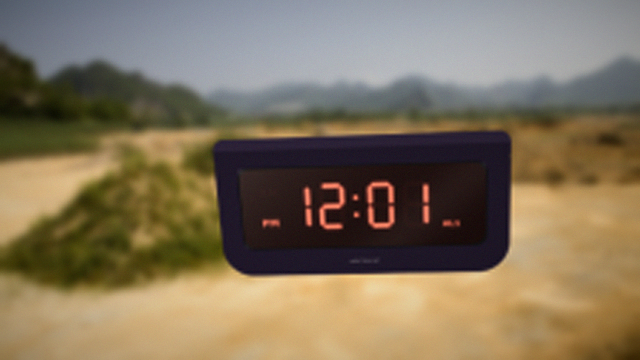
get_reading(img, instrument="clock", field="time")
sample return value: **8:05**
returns **12:01**
